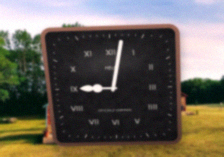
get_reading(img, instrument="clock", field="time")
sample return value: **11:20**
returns **9:02**
